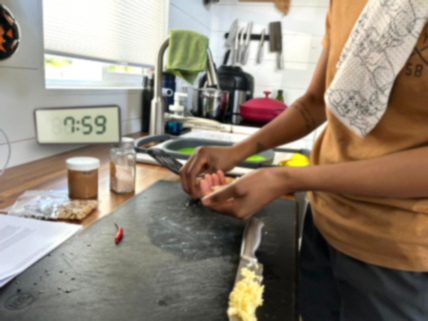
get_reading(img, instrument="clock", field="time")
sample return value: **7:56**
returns **7:59**
